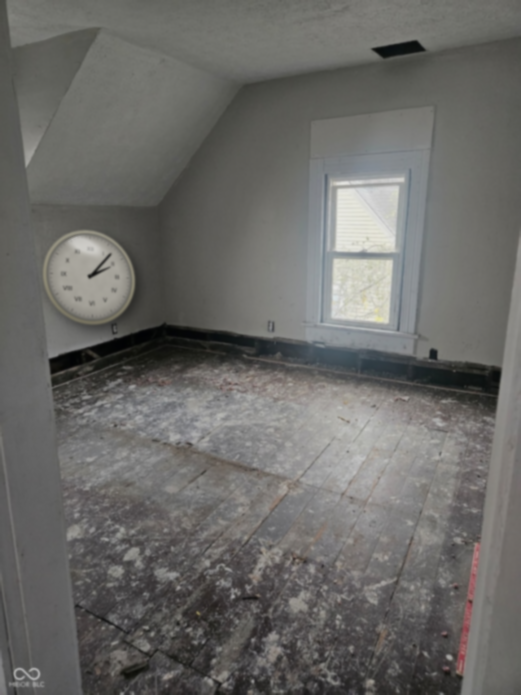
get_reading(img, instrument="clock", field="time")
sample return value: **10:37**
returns **2:07**
